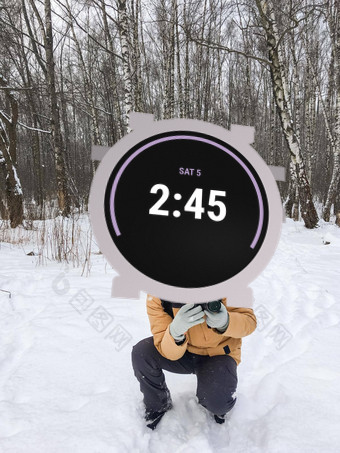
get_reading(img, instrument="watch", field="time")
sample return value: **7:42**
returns **2:45**
